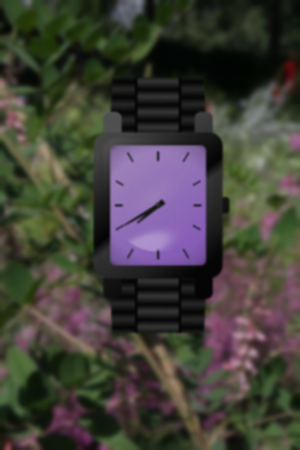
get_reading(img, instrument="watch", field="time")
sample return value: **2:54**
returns **7:40**
